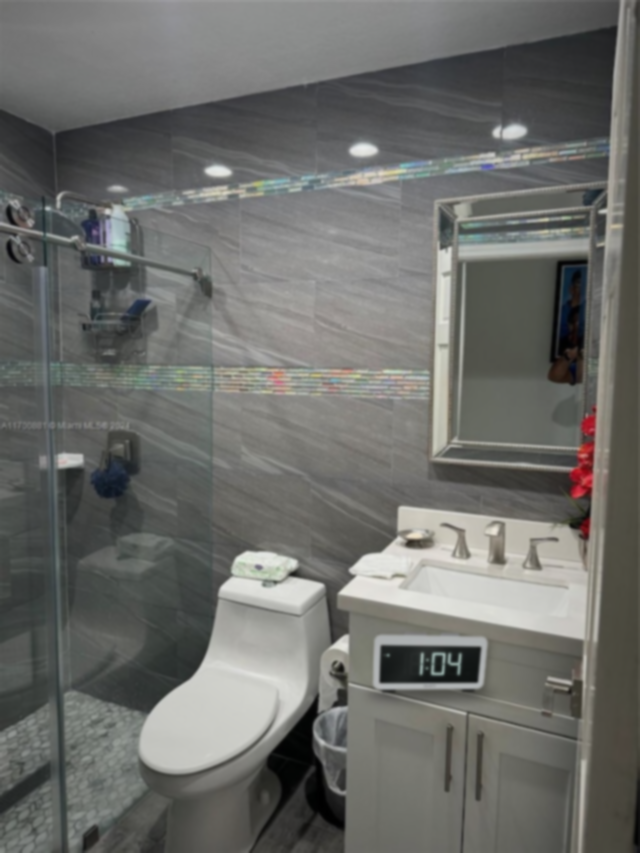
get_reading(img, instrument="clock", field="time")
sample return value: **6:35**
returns **1:04**
